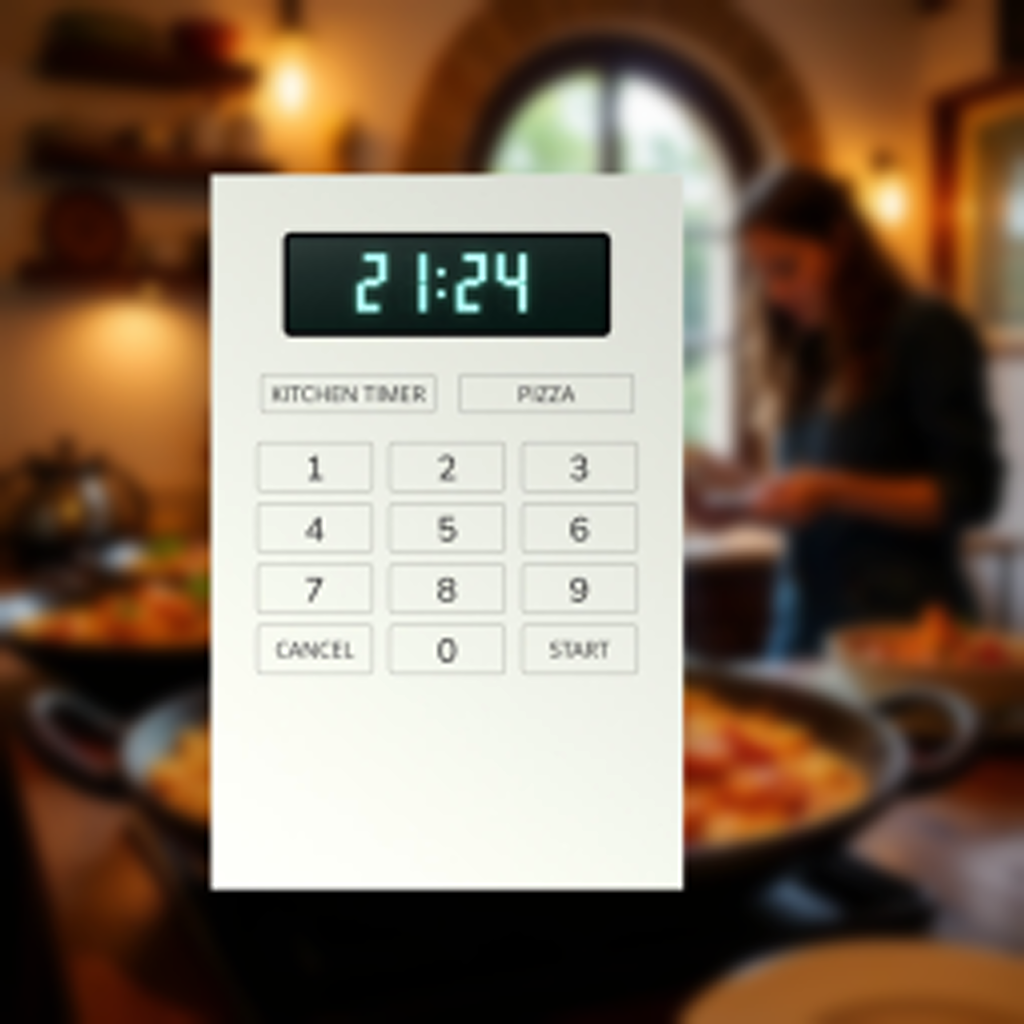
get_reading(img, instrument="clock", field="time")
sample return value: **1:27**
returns **21:24**
